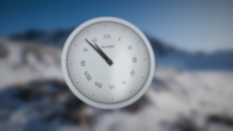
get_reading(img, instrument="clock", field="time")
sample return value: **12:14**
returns **10:53**
